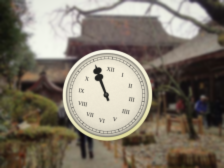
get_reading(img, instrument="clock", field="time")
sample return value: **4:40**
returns **10:55**
